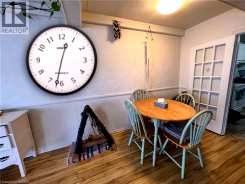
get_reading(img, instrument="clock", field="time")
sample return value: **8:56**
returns **12:32**
